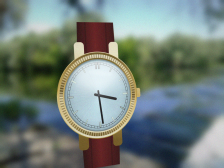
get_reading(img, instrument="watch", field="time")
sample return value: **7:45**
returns **3:29**
